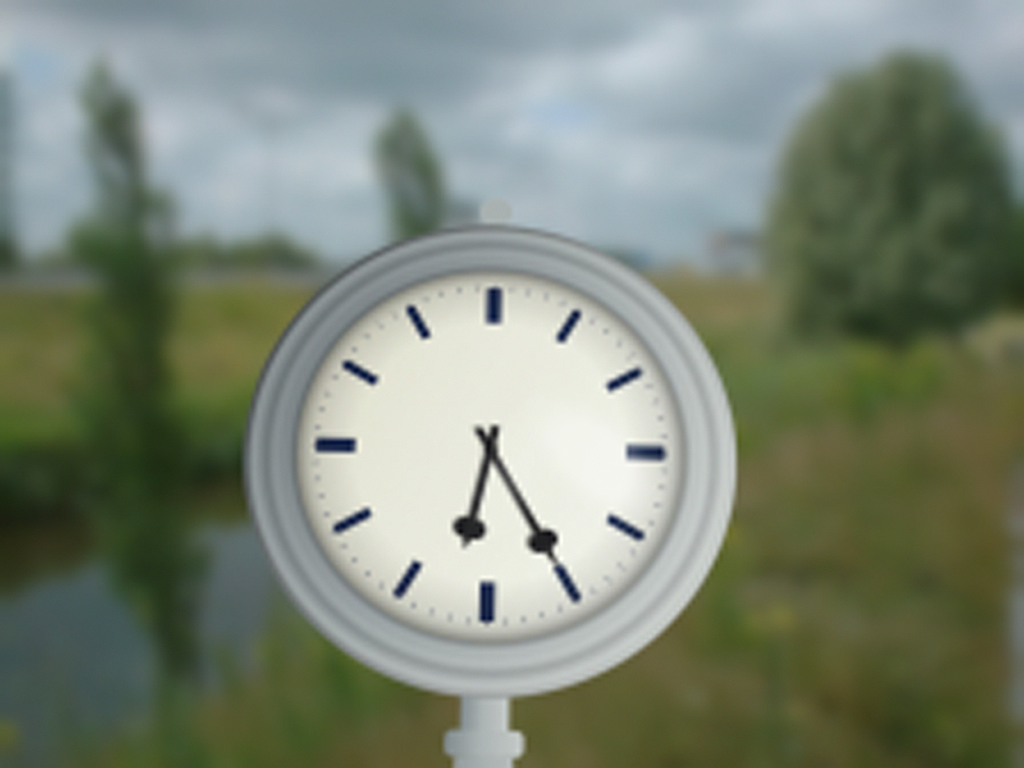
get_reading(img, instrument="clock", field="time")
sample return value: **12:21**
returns **6:25**
